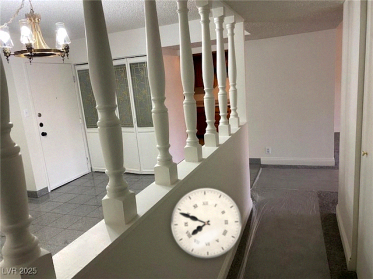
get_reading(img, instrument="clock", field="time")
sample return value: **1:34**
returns **7:49**
